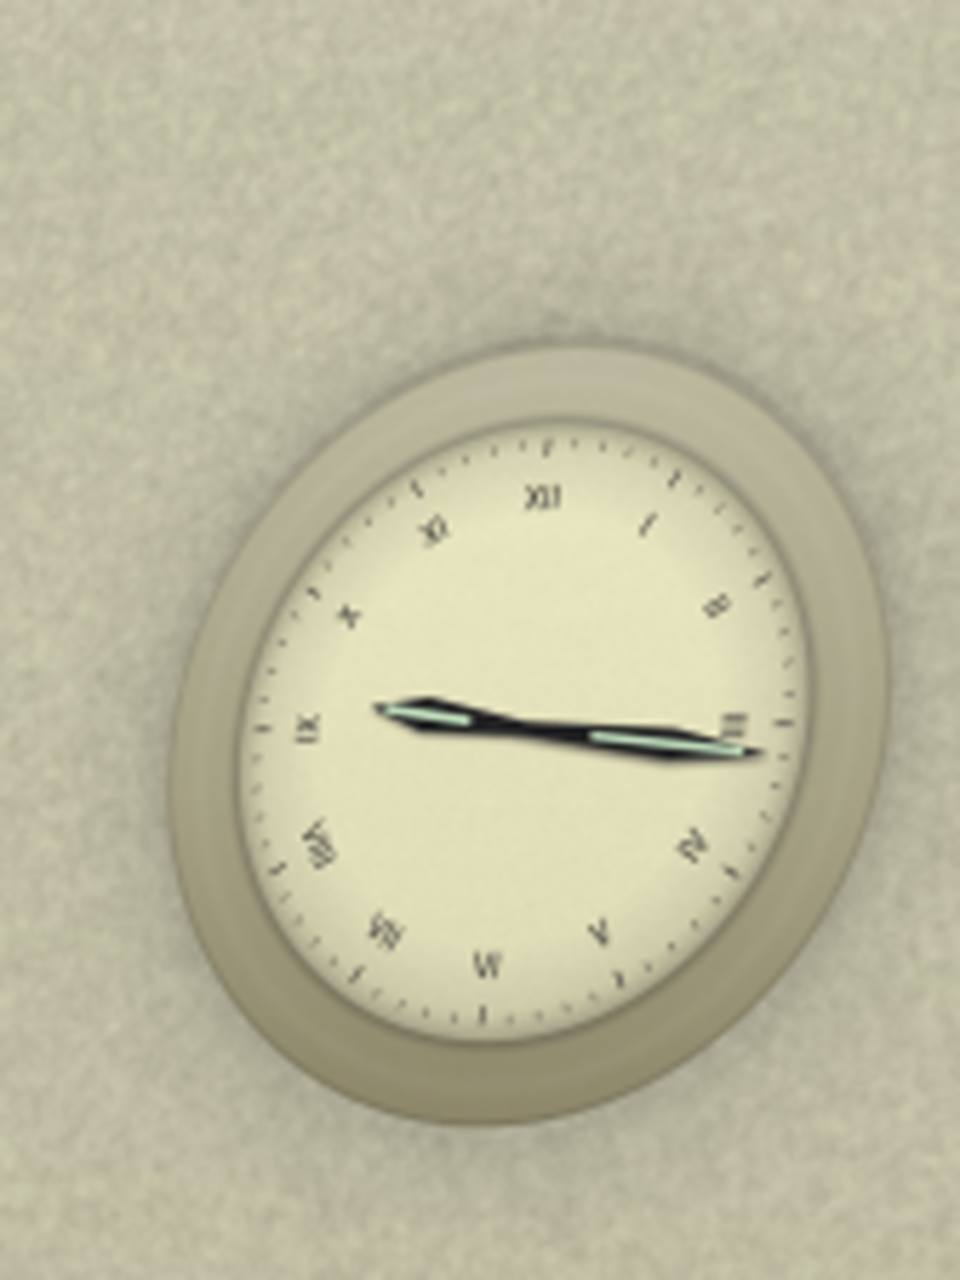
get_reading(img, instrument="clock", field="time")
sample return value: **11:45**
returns **9:16**
